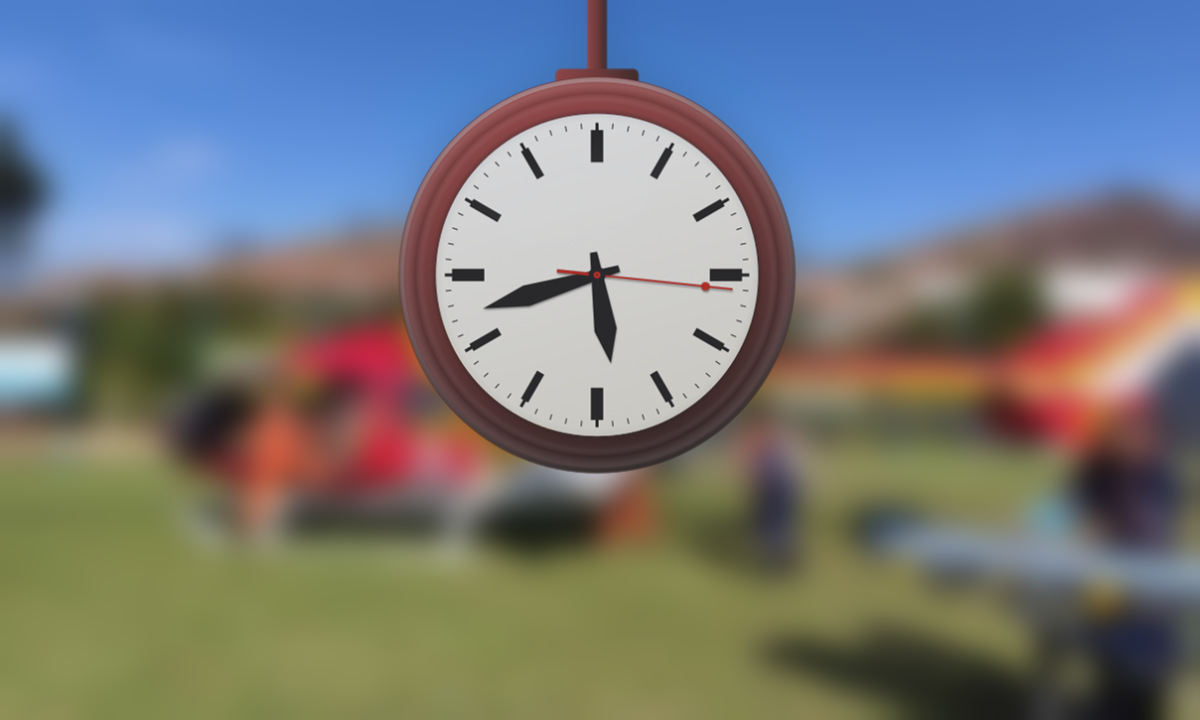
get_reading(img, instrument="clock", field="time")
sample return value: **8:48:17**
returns **5:42:16**
